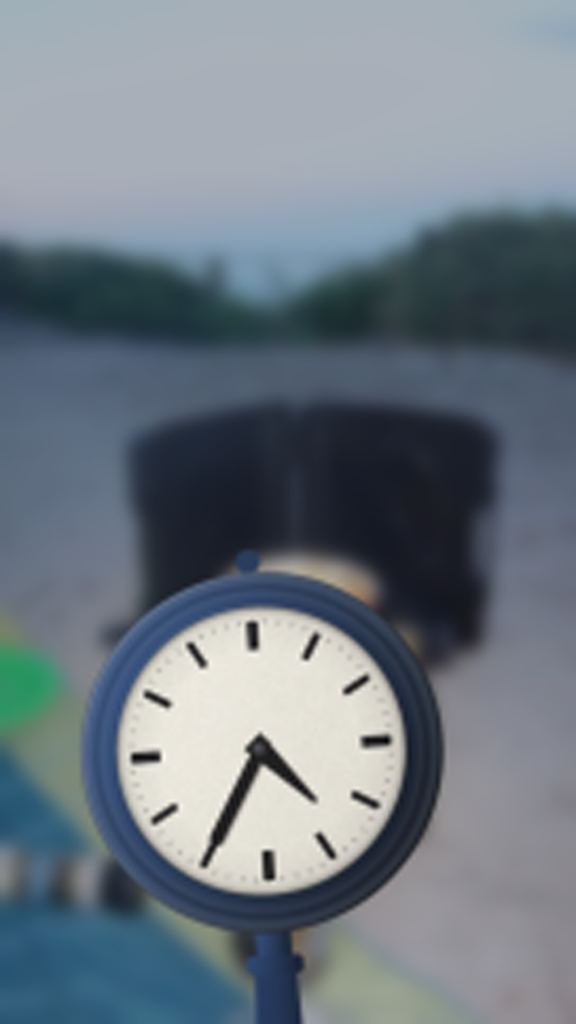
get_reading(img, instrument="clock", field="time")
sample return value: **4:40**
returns **4:35**
